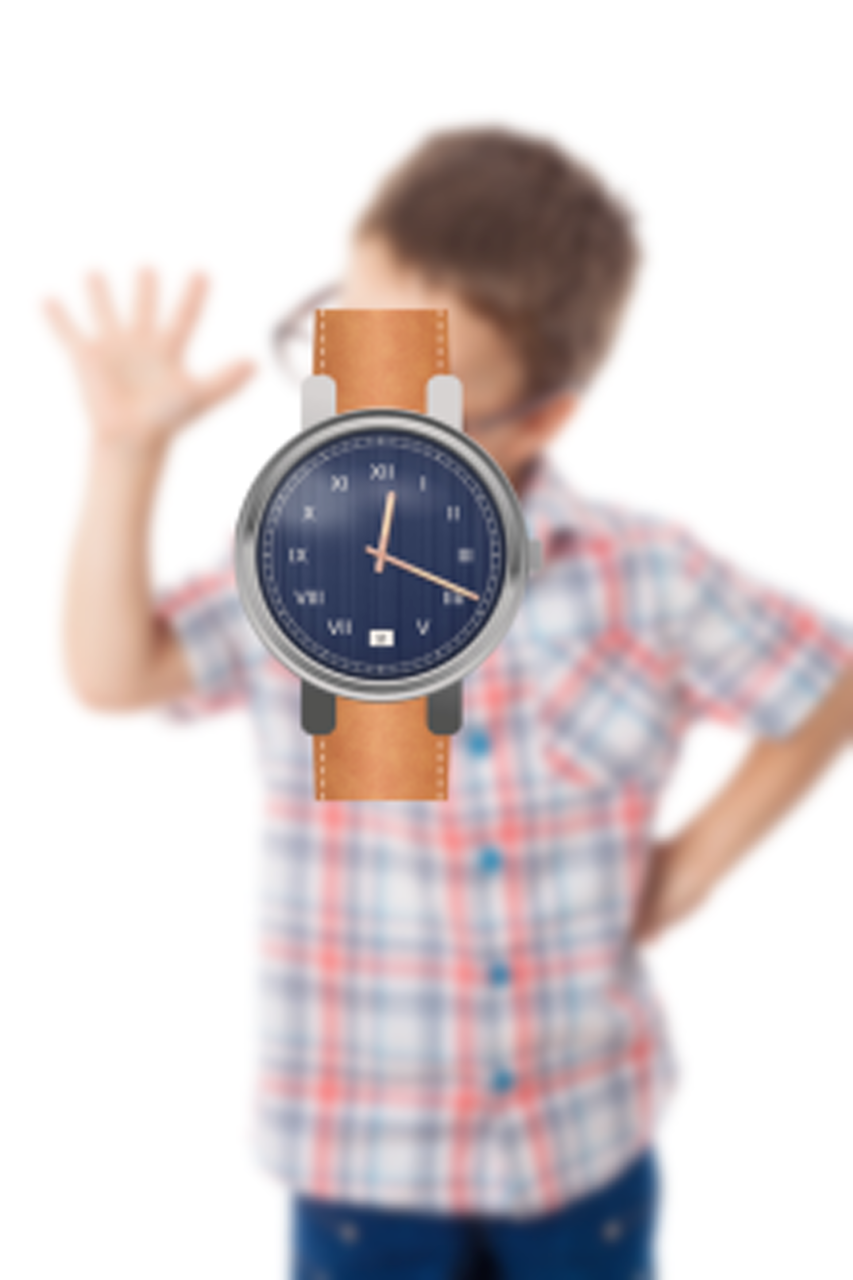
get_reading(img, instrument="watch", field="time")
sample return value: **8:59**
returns **12:19**
